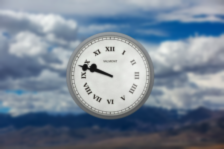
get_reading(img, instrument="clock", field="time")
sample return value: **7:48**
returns **9:48**
